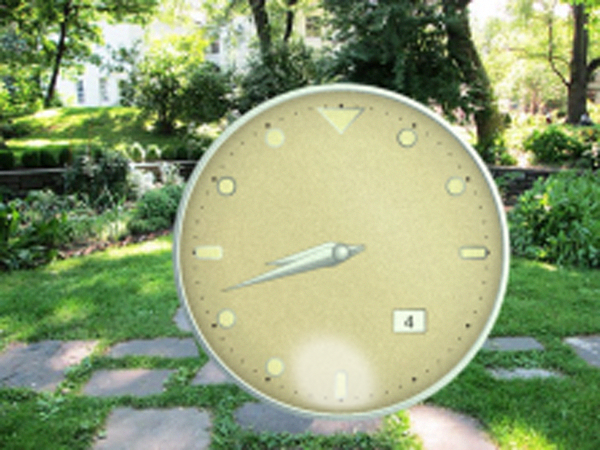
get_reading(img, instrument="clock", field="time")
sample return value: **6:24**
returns **8:42**
